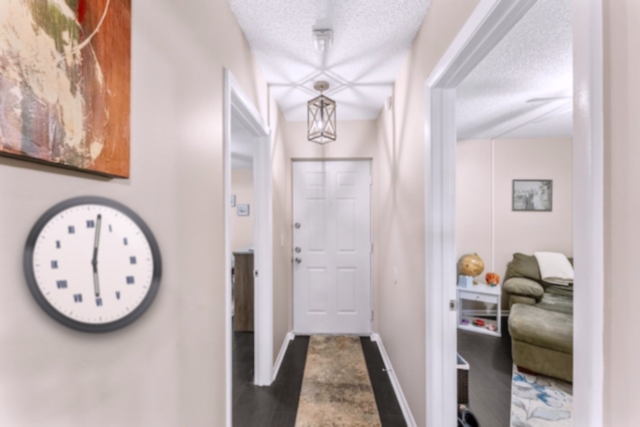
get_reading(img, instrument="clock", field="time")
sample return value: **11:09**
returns **6:02**
